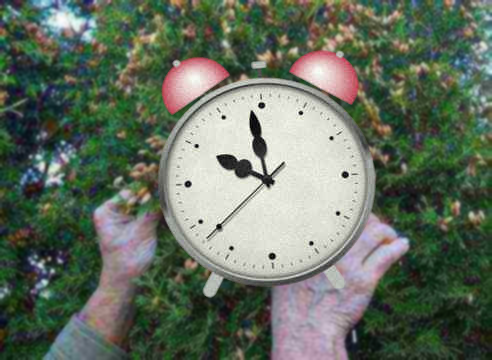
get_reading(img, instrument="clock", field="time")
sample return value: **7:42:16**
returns **9:58:38**
